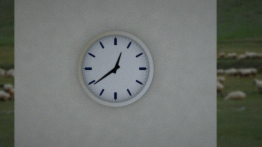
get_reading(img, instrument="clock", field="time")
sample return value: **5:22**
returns **12:39**
